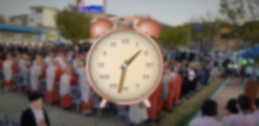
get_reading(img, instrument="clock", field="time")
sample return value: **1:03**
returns **1:32**
